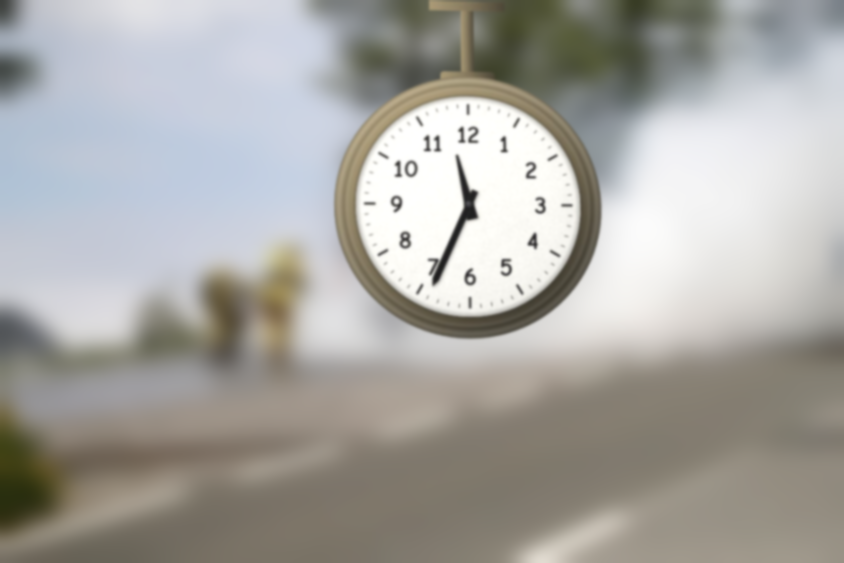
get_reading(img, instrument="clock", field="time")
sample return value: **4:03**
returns **11:34**
